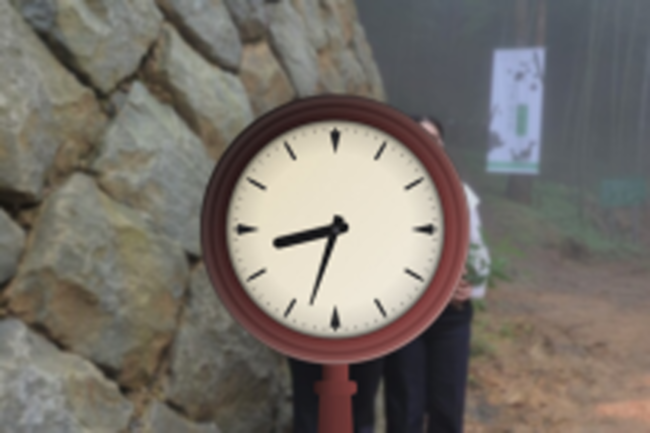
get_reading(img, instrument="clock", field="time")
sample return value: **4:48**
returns **8:33**
